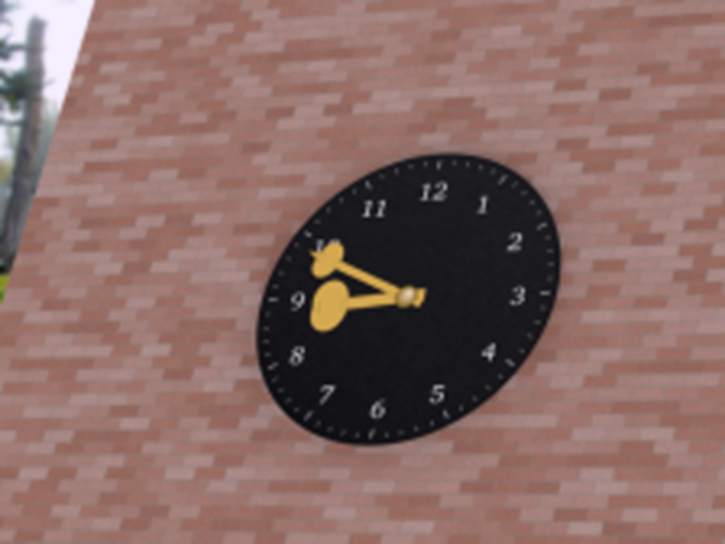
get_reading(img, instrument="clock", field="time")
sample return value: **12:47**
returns **8:49**
